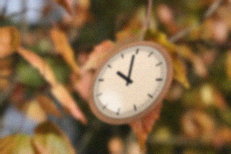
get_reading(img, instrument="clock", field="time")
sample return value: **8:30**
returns **9:59**
